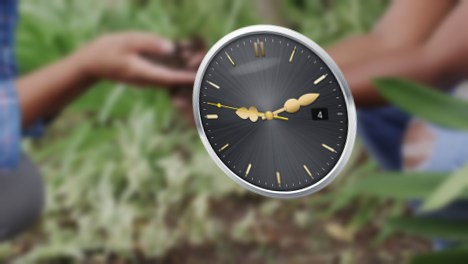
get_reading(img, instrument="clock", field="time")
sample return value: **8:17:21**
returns **9:11:47**
